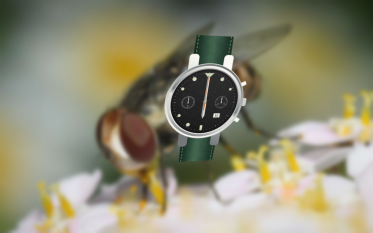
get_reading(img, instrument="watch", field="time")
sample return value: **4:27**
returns **6:00**
